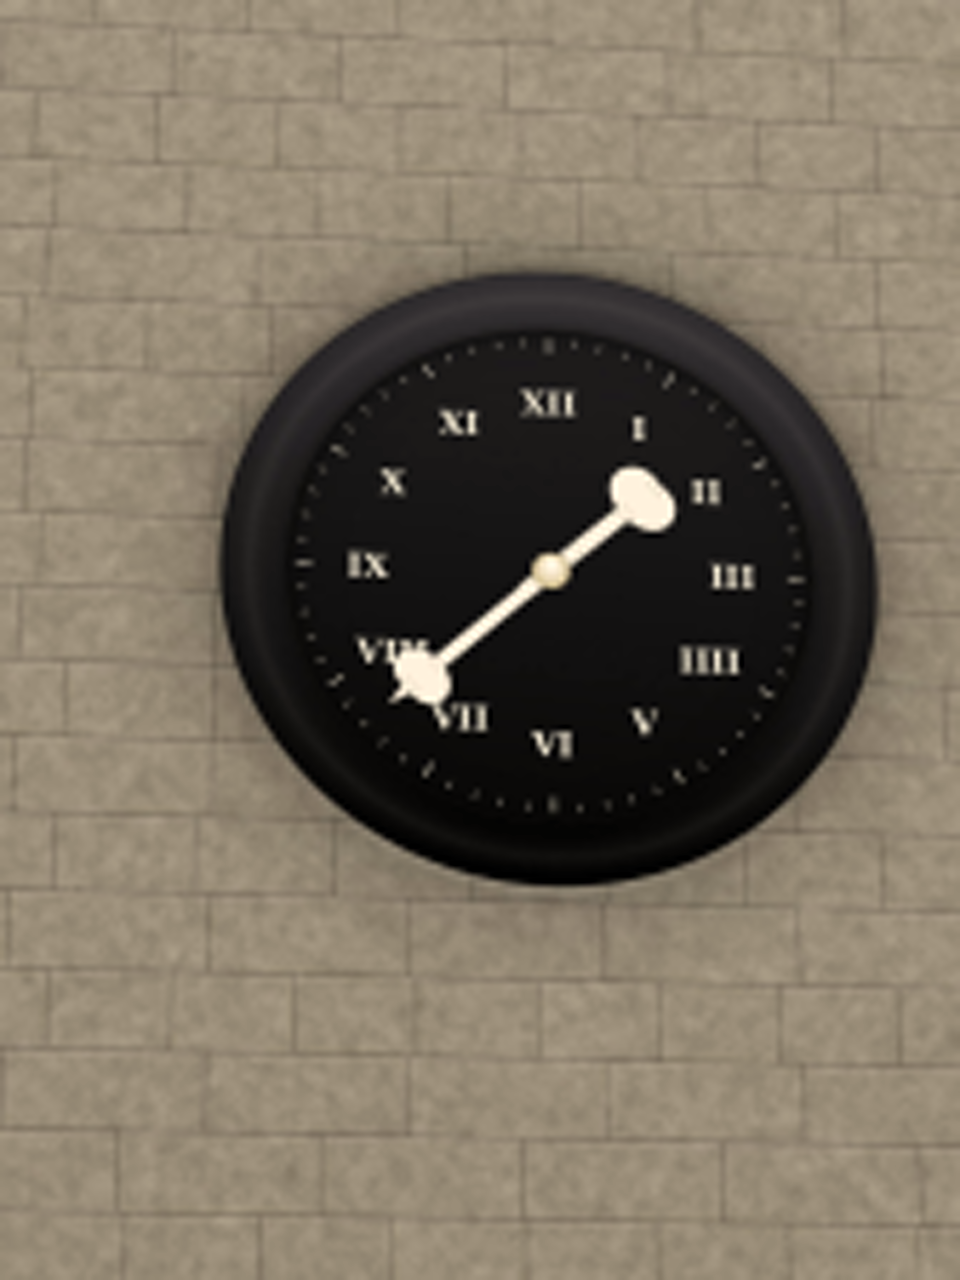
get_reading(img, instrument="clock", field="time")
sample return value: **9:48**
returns **1:38**
